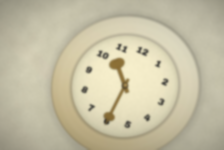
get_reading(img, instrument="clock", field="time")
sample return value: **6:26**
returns **10:30**
